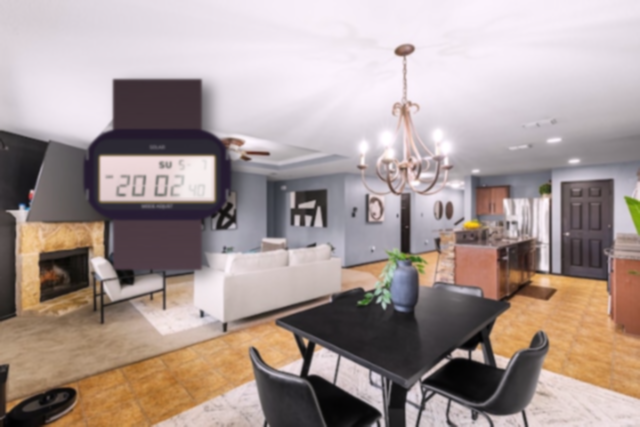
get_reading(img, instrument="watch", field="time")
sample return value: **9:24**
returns **20:02**
